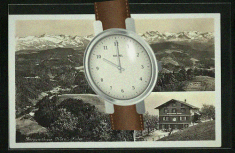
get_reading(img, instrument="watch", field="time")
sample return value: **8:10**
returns **10:00**
